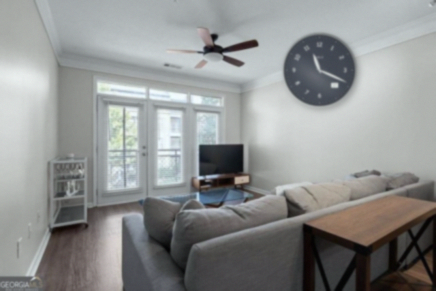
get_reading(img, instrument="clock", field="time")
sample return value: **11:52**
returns **11:19**
